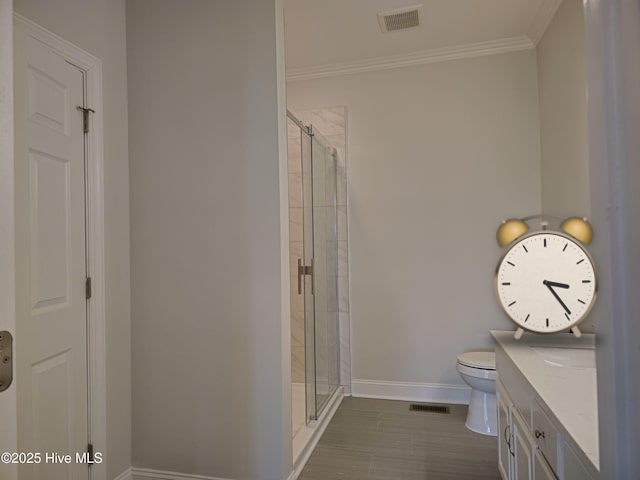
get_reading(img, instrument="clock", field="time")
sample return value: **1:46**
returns **3:24**
